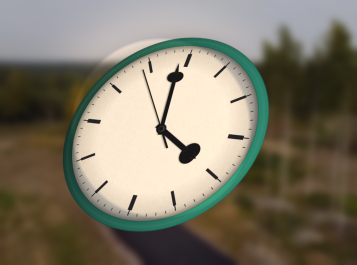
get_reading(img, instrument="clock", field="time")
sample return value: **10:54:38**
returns **3:58:54**
